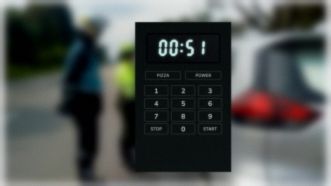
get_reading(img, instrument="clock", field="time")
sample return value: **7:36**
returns **0:51**
